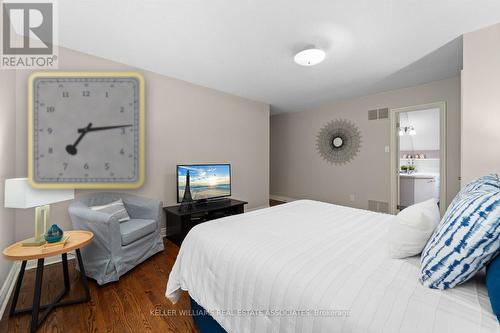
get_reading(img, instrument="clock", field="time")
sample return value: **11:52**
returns **7:14**
